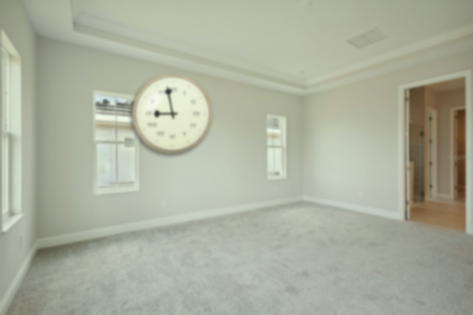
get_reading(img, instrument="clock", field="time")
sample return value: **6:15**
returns **8:58**
